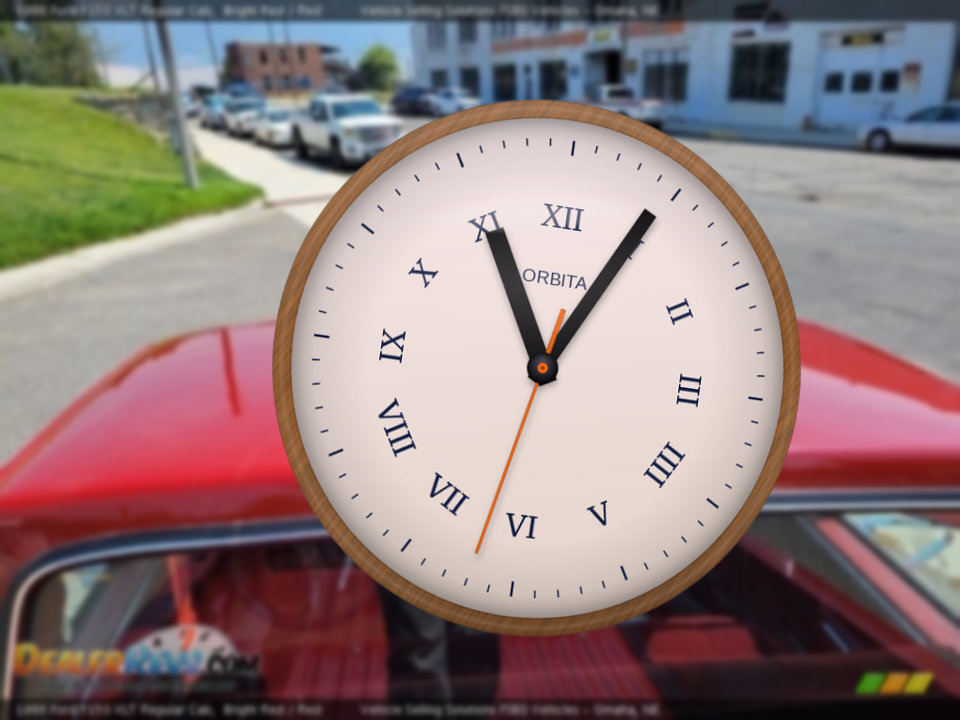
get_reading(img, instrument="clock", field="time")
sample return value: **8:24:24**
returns **11:04:32**
